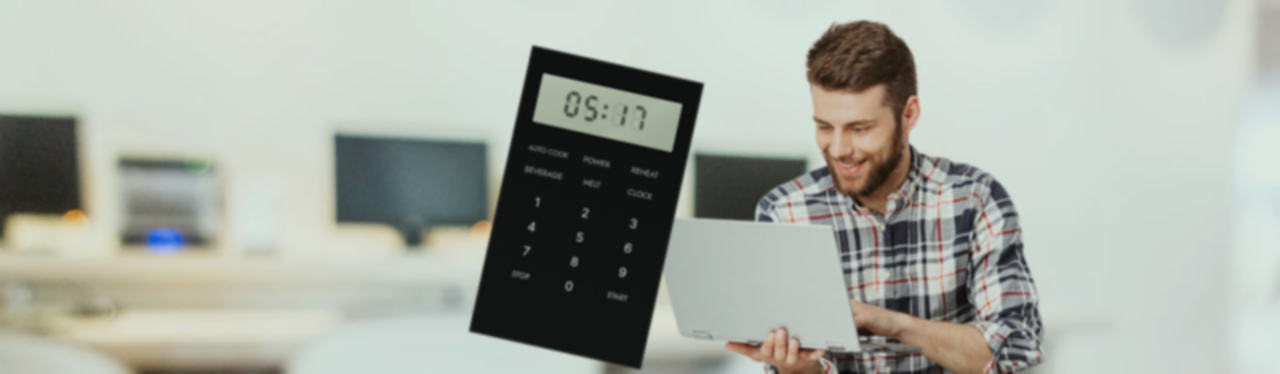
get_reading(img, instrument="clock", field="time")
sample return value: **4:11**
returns **5:17**
